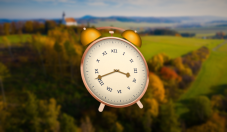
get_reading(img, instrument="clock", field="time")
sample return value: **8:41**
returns **3:42**
